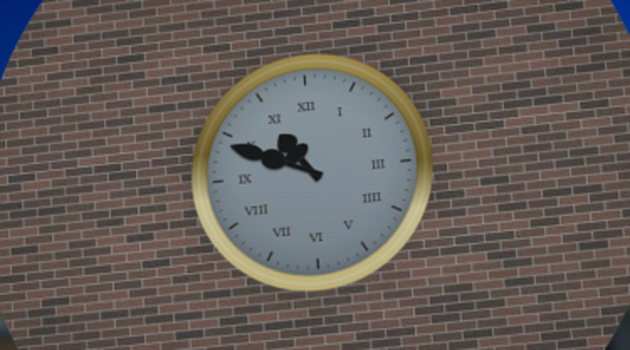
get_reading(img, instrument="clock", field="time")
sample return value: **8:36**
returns **10:49**
